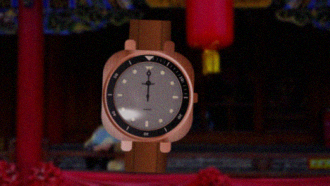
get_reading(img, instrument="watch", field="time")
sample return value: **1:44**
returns **12:00**
